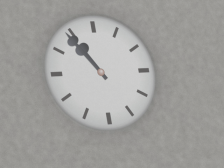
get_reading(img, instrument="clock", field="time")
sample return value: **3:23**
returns **10:54**
